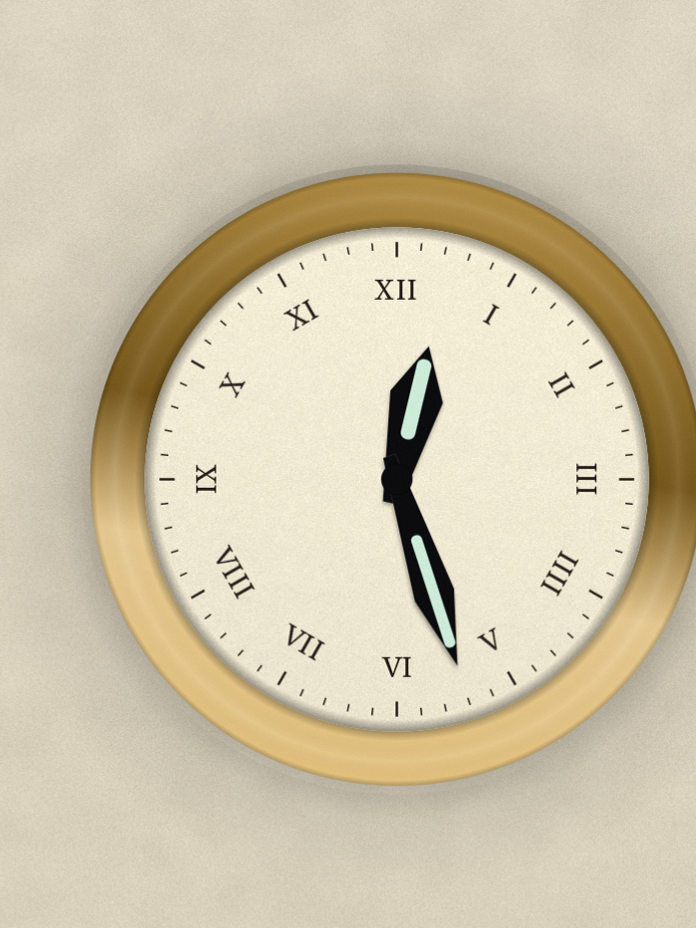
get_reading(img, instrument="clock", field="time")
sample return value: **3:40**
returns **12:27**
